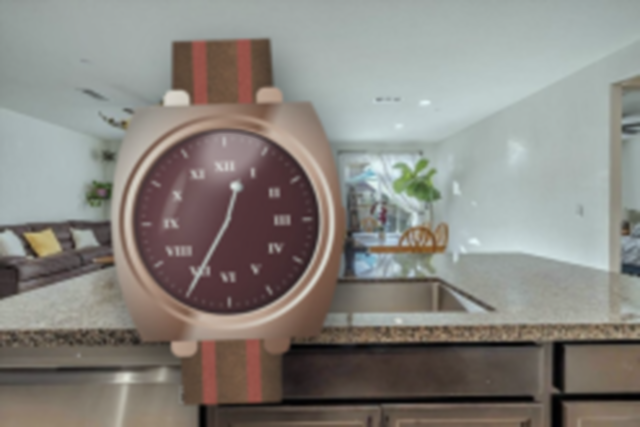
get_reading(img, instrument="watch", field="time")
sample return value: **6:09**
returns **12:35**
